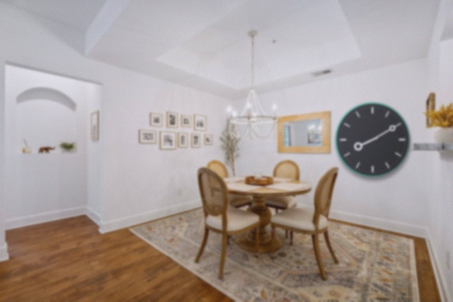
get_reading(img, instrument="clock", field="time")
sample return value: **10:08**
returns **8:10**
